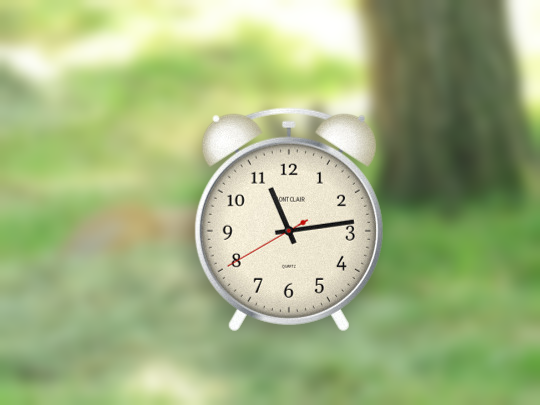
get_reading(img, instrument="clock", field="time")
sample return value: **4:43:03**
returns **11:13:40**
